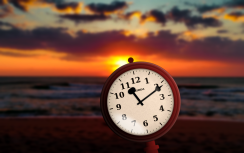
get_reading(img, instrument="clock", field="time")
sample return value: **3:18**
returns **11:11**
